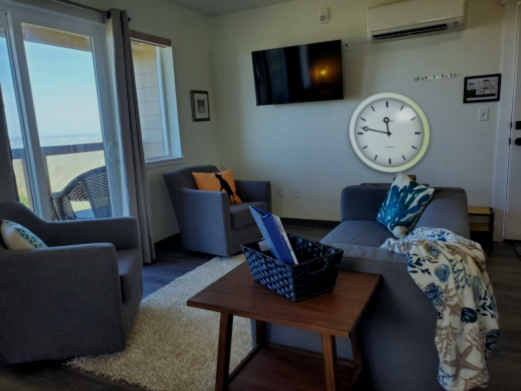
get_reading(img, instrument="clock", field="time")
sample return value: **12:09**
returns **11:47**
